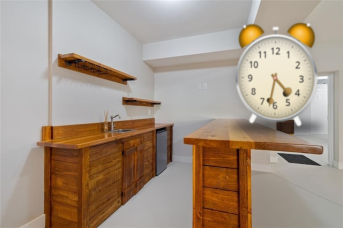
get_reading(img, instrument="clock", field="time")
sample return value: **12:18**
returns **4:32**
